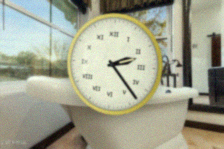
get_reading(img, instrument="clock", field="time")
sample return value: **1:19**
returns **2:23**
